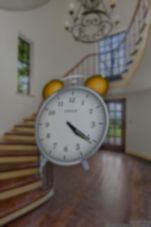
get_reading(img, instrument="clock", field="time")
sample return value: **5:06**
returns **4:21**
